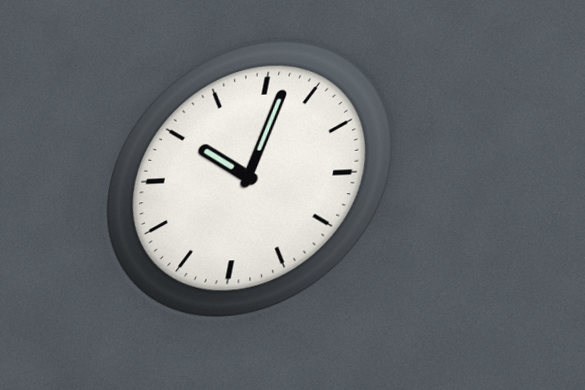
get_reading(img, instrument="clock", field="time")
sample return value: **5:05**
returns **10:02**
